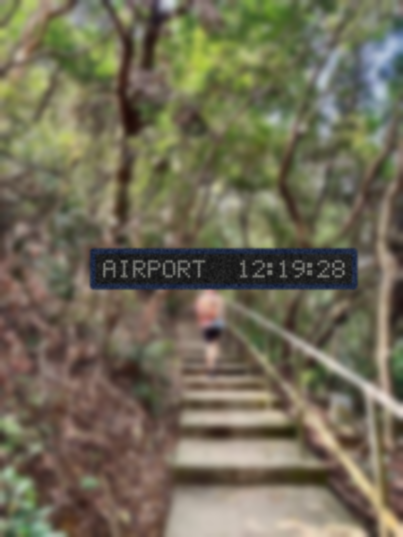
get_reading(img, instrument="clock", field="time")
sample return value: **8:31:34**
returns **12:19:28**
